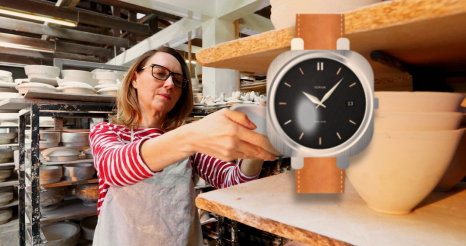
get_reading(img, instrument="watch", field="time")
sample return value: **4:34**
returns **10:07**
